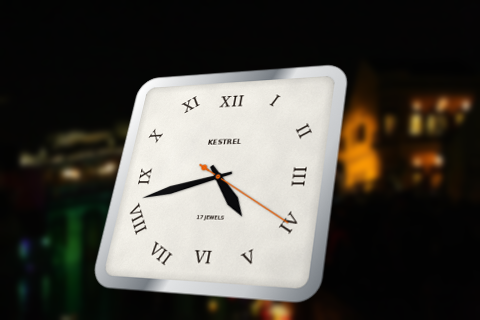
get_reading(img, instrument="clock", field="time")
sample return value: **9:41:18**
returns **4:42:20**
